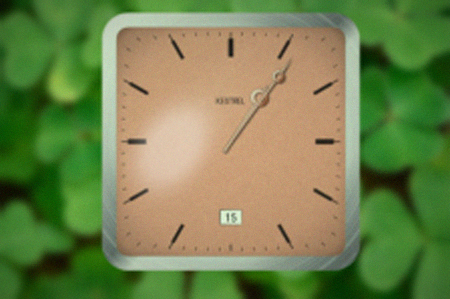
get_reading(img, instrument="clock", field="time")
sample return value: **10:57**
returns **1:06**
